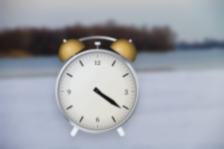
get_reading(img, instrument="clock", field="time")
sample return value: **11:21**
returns **4:21**
